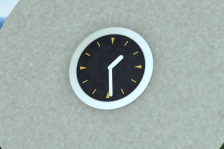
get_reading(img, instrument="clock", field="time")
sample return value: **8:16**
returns **1:29**
